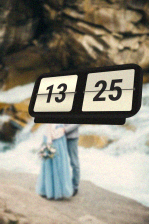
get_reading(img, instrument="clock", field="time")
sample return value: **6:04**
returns **13:25**
